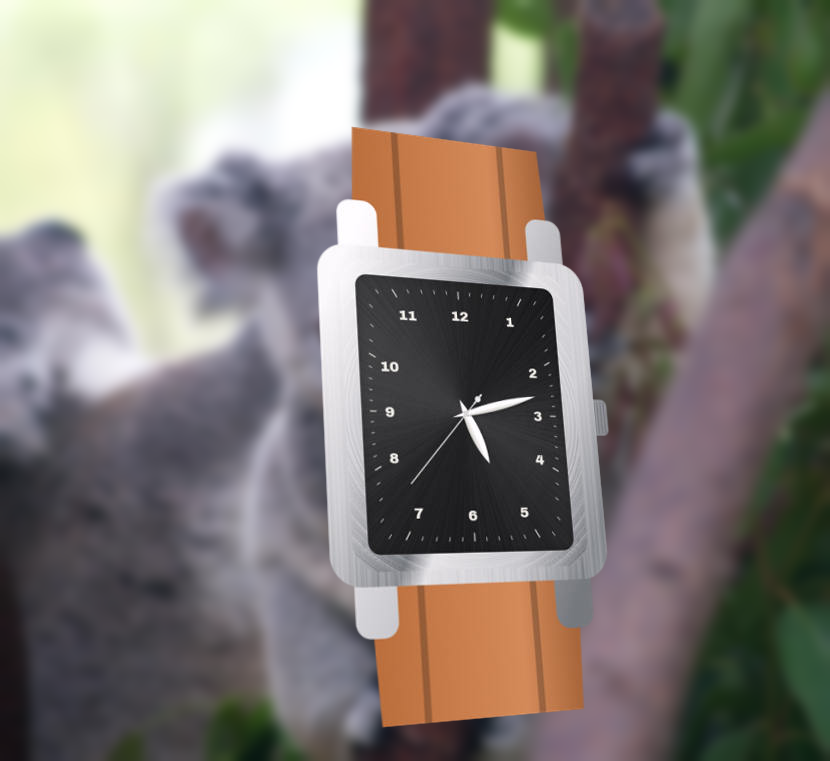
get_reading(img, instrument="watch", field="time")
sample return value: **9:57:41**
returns **5:12:37**
